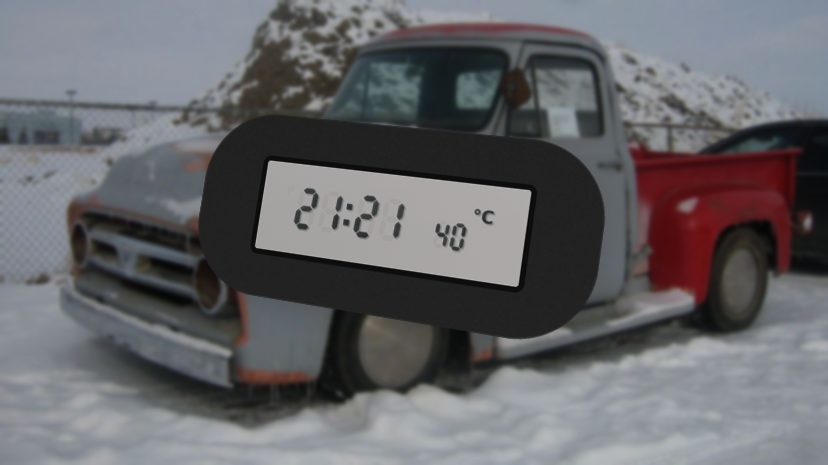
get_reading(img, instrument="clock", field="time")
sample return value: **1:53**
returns **21:21**
